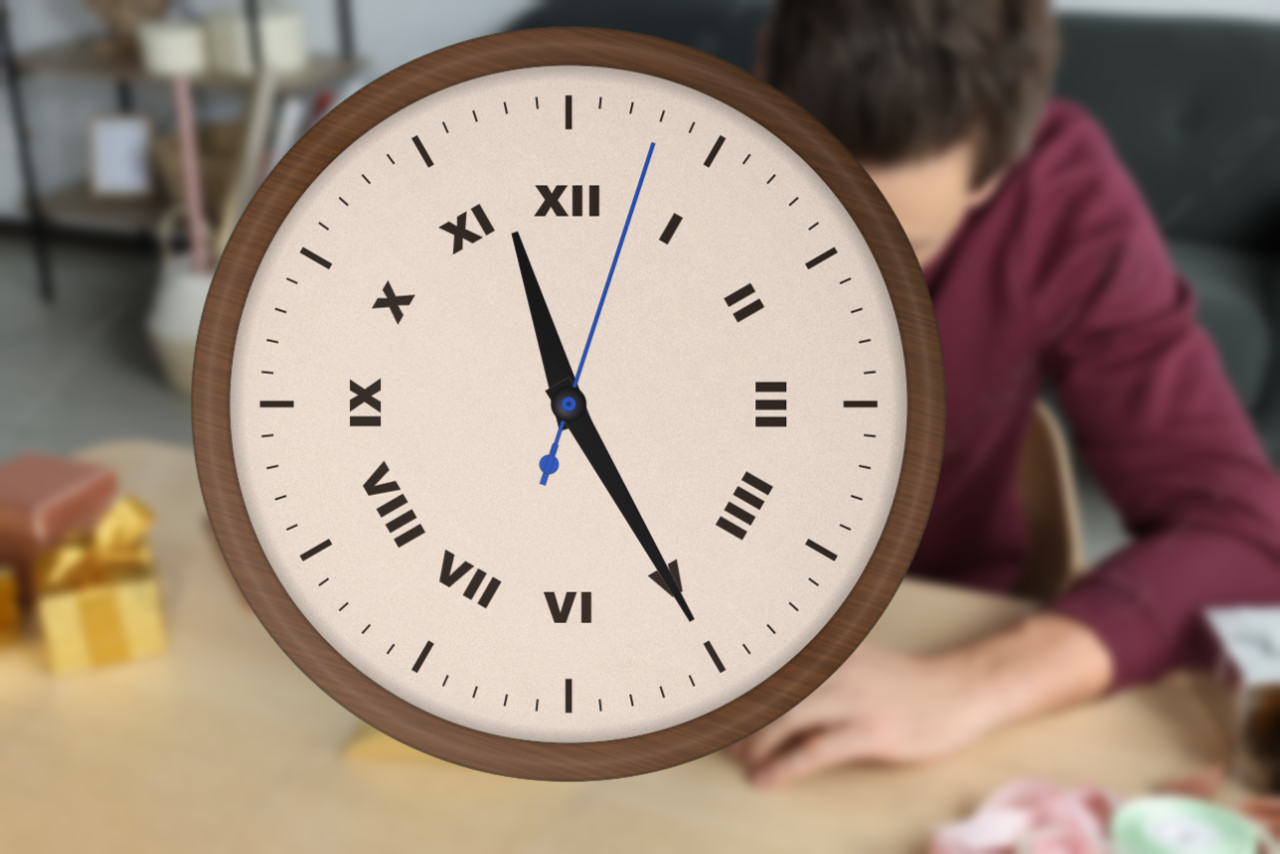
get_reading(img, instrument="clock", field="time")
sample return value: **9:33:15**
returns **11:25:03**
